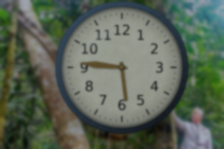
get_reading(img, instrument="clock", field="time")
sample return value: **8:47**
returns **5:46**
